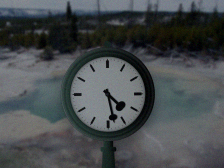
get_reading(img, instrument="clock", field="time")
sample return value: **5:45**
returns **4:28**
